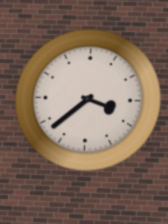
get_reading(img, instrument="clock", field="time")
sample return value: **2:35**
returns **3:38**
